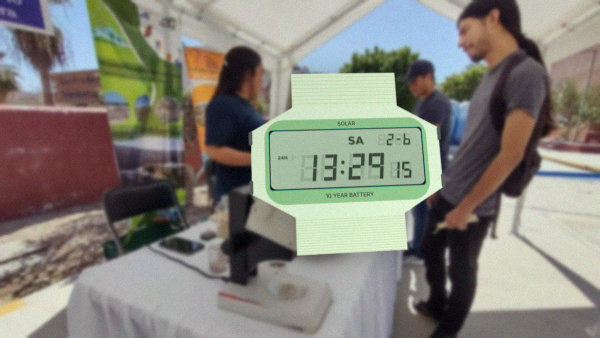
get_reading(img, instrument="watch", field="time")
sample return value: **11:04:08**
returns **13:29:15**
